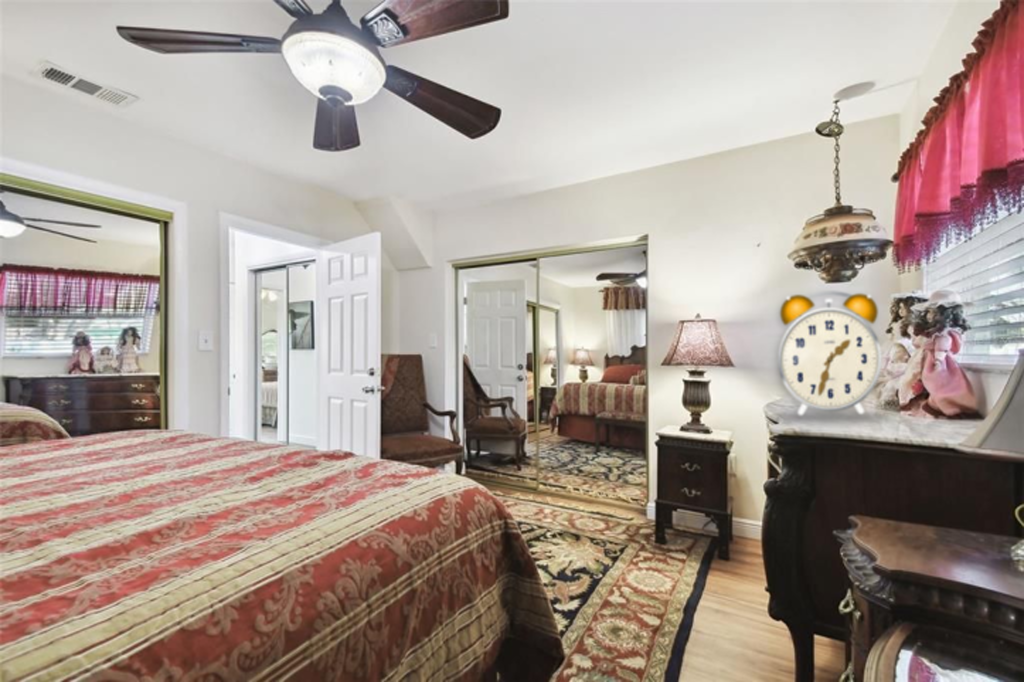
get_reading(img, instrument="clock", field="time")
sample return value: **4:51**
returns **1:33**
